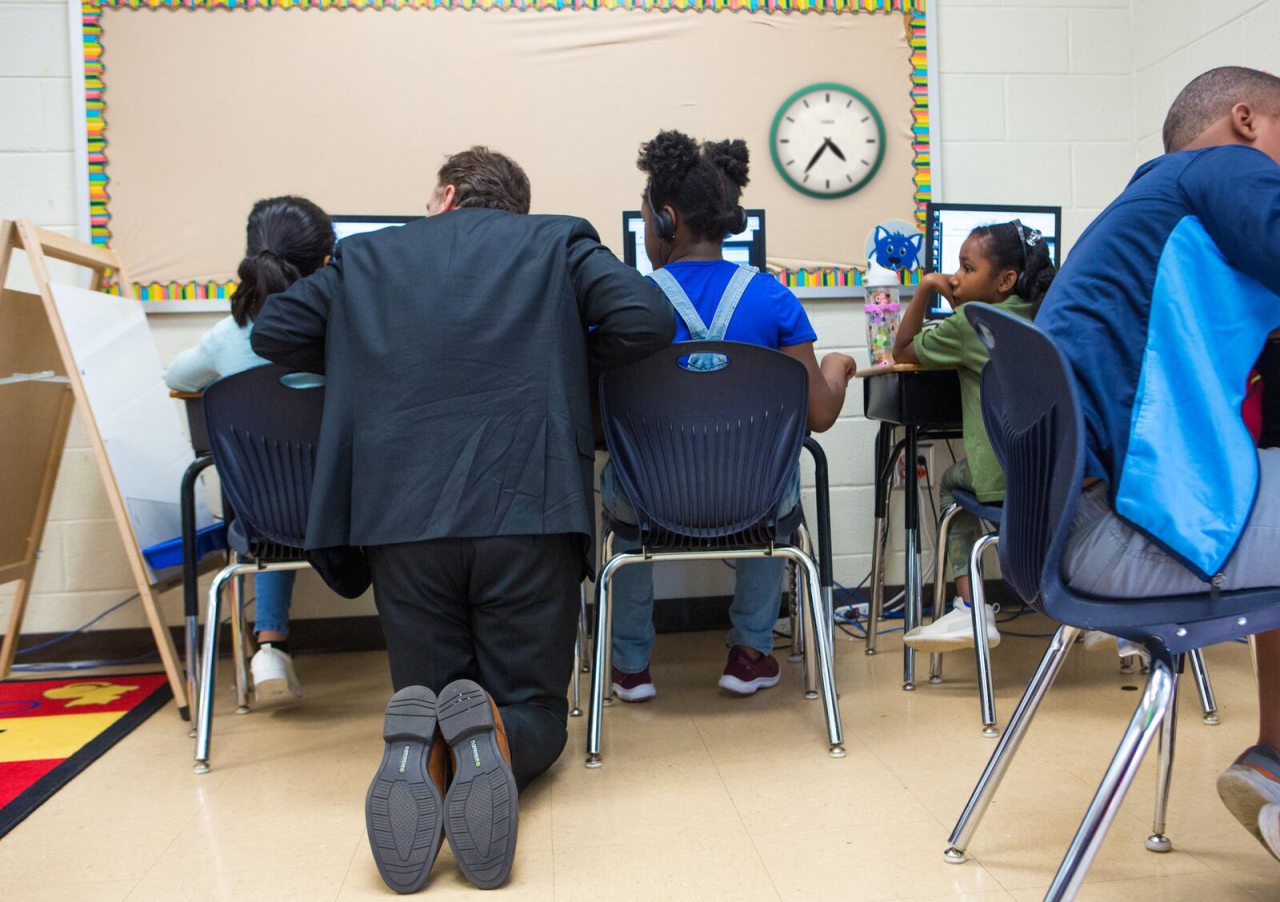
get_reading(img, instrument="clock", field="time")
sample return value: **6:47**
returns **4:36**
